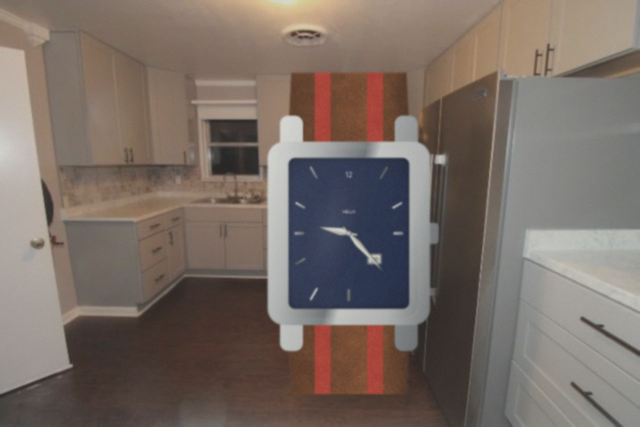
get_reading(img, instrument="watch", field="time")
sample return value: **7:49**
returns **9:23**
